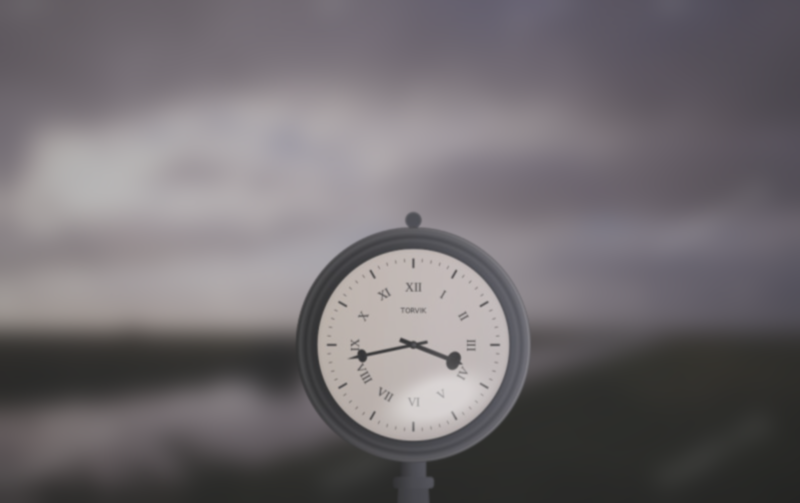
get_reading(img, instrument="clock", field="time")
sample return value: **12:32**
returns **3:43**
